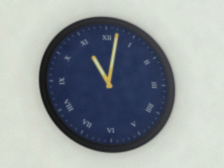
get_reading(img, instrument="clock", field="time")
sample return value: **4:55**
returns **11:02**
